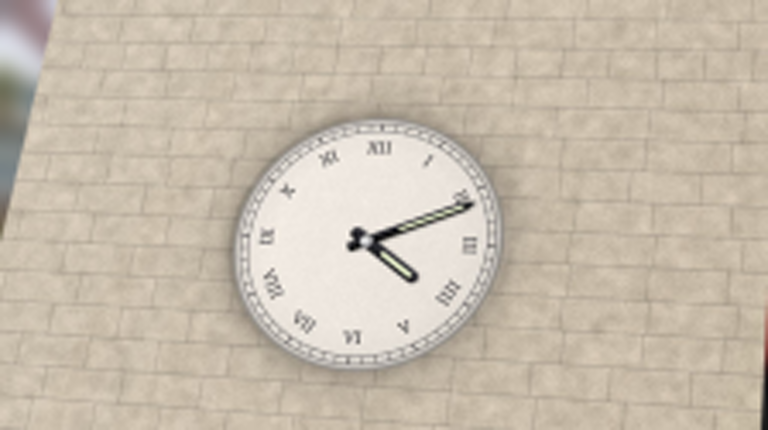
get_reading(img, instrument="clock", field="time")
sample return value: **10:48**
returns **4:11**
